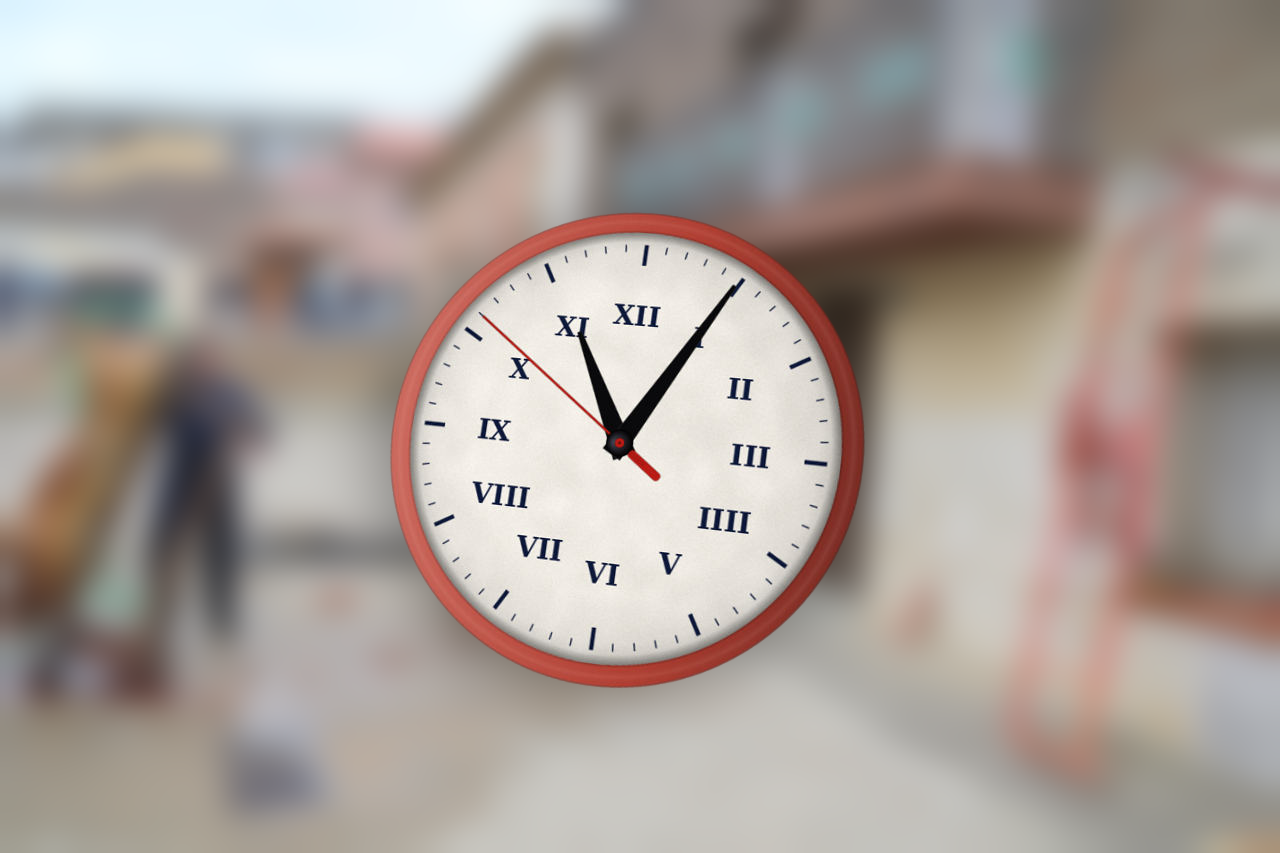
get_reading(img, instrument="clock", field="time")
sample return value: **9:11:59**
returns **11:04:51**
